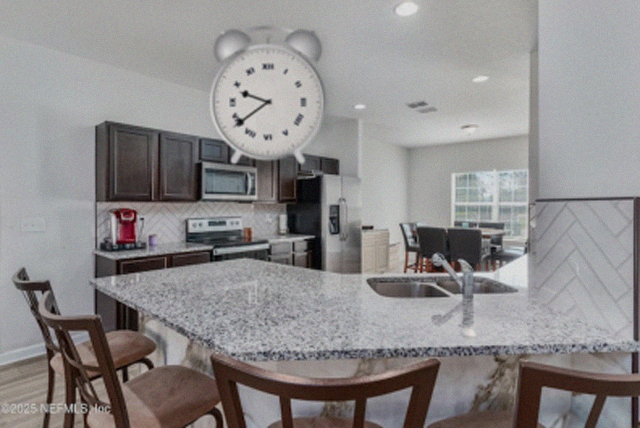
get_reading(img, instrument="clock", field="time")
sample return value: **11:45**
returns **9:39**
